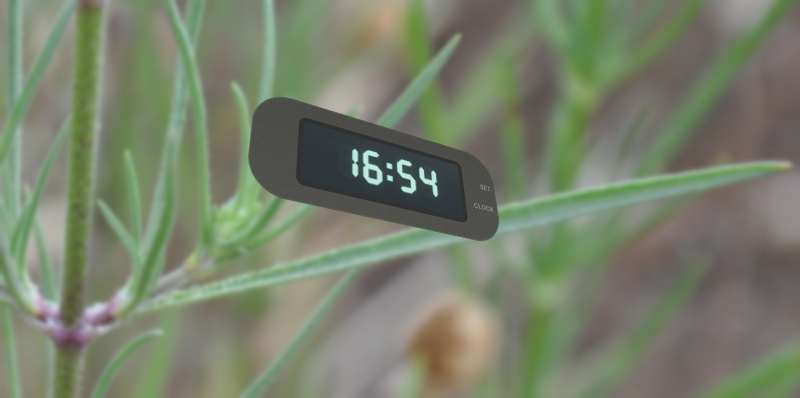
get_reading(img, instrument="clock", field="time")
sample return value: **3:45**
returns **16:54**
